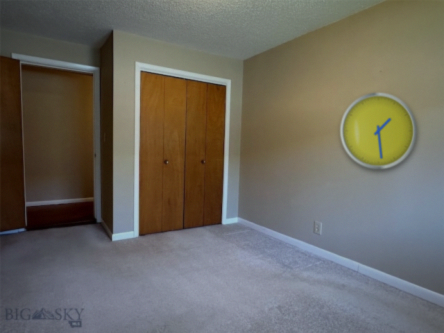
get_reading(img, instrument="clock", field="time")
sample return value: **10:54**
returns **1:29**
